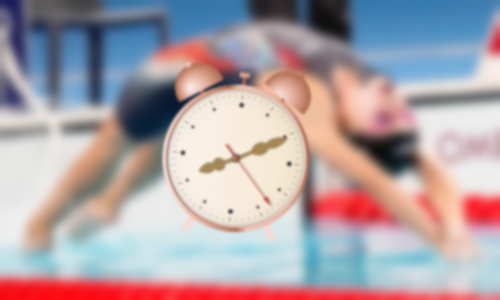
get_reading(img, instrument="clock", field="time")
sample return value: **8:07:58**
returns **8:10:23**
